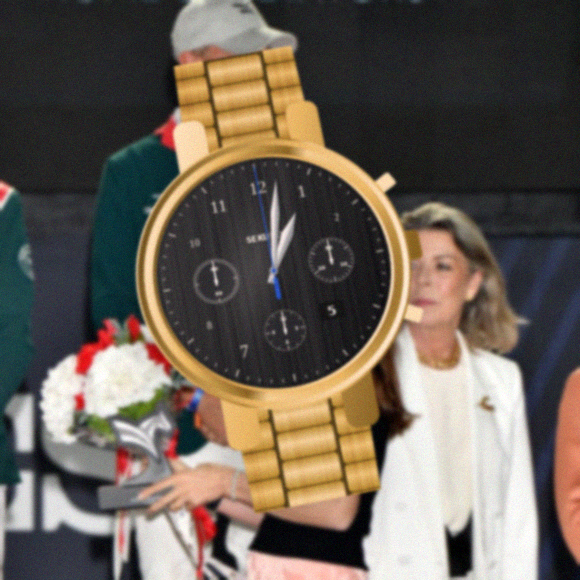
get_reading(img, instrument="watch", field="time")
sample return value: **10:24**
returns **1:02**
